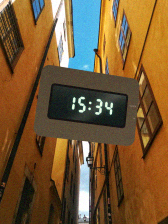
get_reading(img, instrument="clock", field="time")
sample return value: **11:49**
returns **15:34**
